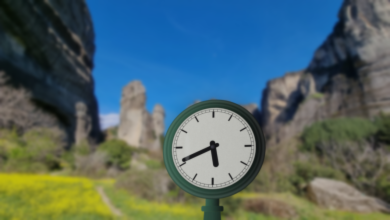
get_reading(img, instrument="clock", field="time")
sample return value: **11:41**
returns **5:41**
